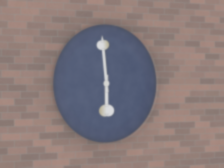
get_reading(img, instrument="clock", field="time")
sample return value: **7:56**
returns **5:59**
